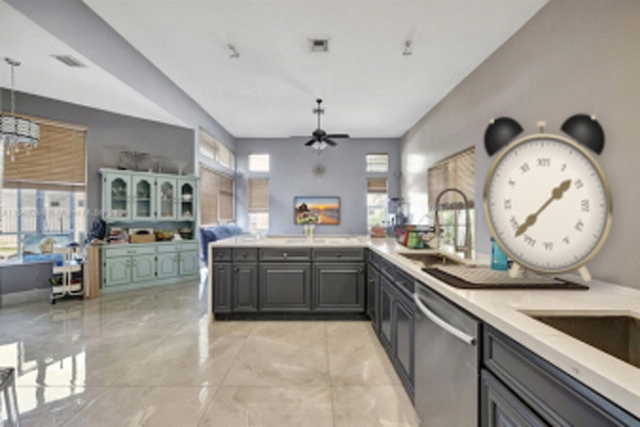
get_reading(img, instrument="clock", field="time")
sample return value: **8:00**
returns **1:38**
